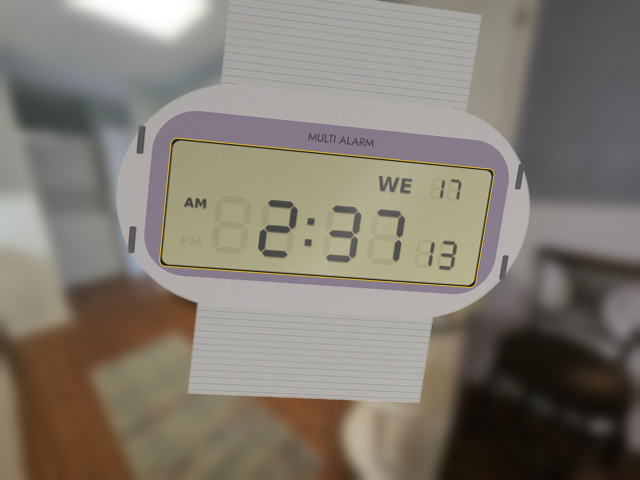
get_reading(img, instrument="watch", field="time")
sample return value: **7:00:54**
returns **2:37:13**
